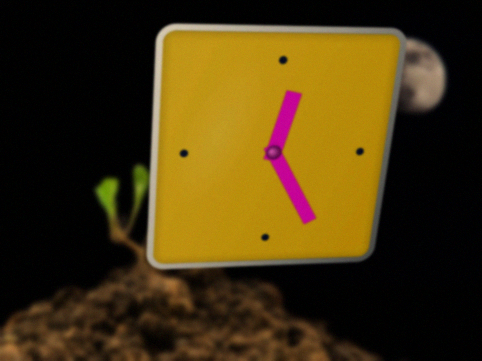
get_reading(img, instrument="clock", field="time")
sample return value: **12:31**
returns **12:25**
